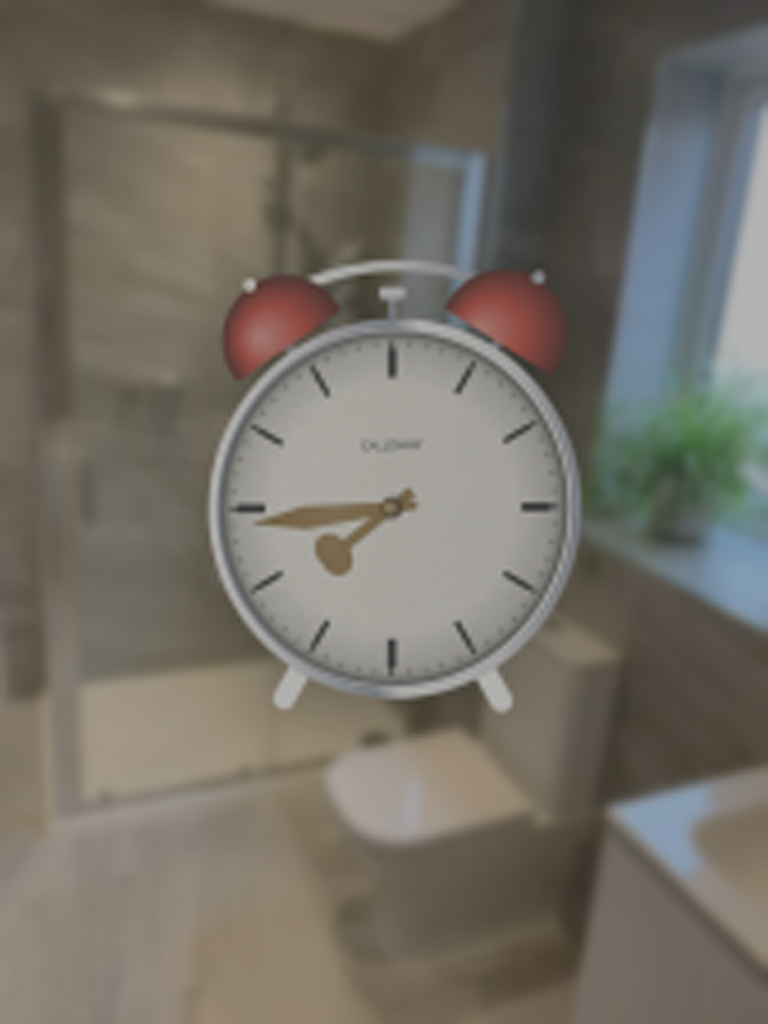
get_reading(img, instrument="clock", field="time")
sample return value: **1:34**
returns **7:44**
